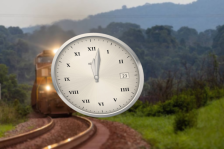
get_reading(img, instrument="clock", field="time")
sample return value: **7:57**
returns **12:02**
